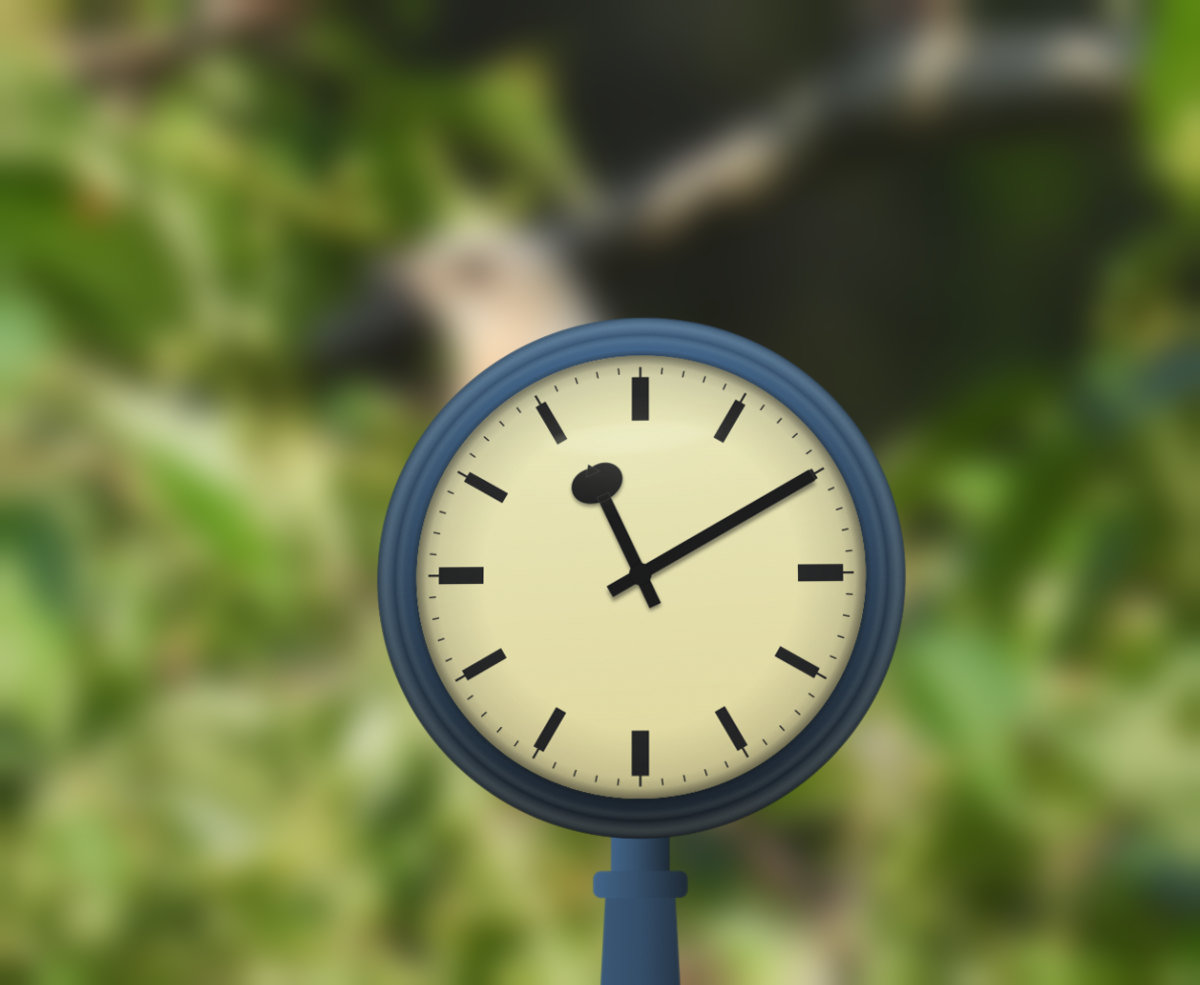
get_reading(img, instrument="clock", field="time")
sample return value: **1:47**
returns **11:10**
